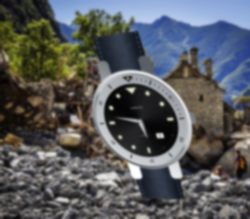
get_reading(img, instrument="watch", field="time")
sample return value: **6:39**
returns **5:47**
